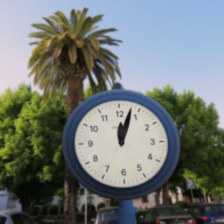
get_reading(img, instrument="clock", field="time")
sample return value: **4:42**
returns **12:03**
